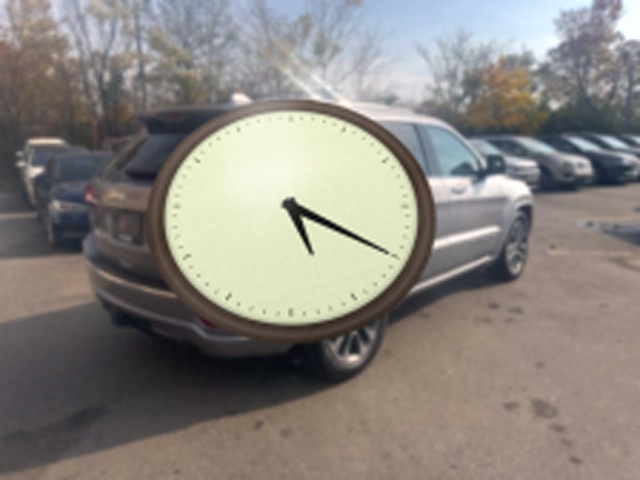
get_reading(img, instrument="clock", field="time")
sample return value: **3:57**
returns **5:20**
